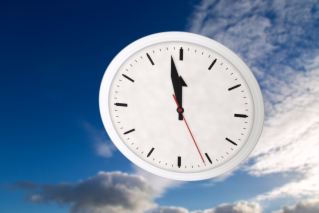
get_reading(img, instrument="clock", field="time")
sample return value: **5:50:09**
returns **11:58:26**
